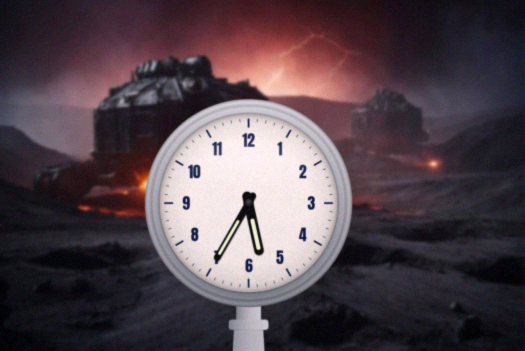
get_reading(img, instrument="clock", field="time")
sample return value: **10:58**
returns **5:35**
